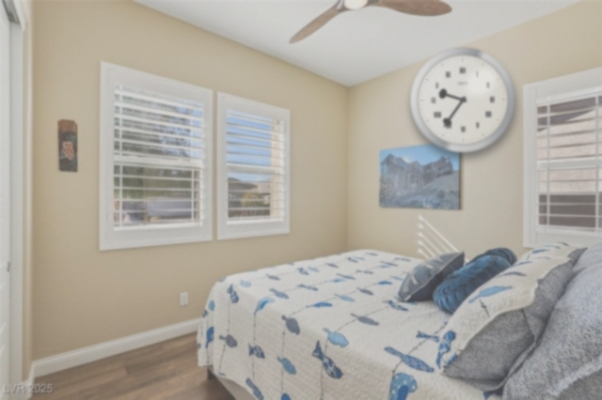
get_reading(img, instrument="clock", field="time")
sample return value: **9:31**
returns **9:36**
